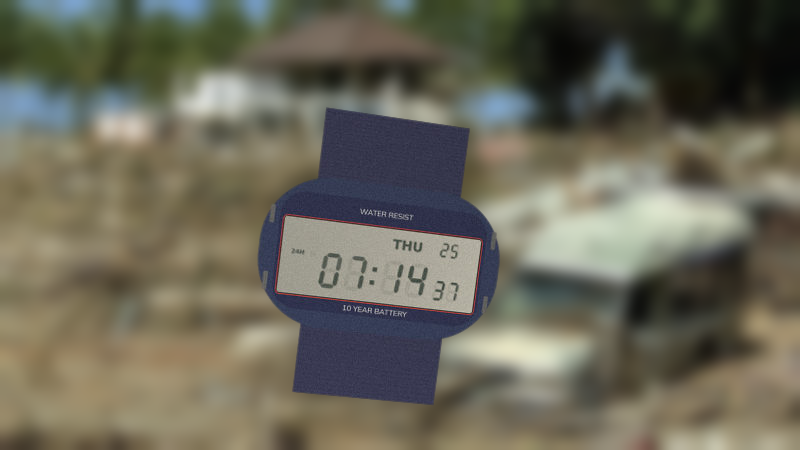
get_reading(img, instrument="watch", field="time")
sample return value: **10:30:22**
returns **7:14:37**
